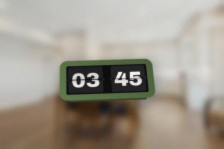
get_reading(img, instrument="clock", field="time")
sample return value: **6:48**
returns **3:45**
